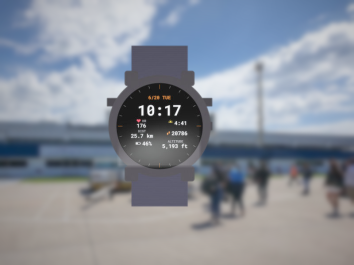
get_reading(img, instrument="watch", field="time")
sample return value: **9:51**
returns **10:17**
